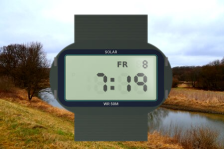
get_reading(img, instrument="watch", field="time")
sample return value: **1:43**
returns **7:19**
